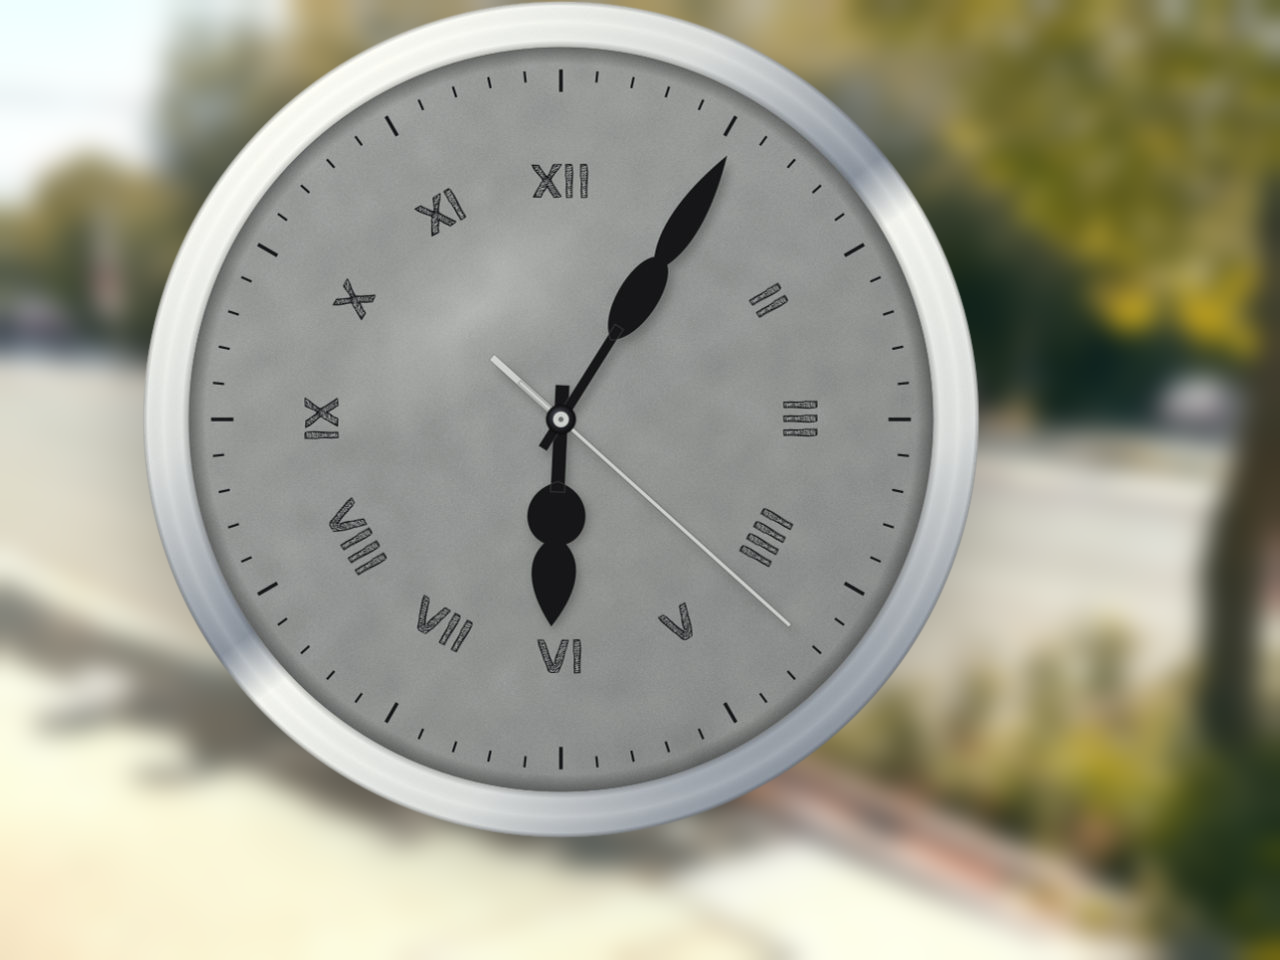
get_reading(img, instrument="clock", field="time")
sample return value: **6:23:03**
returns **6:05:22**
